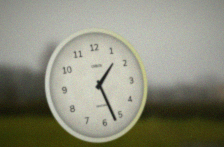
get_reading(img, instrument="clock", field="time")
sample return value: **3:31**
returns **1:27**
